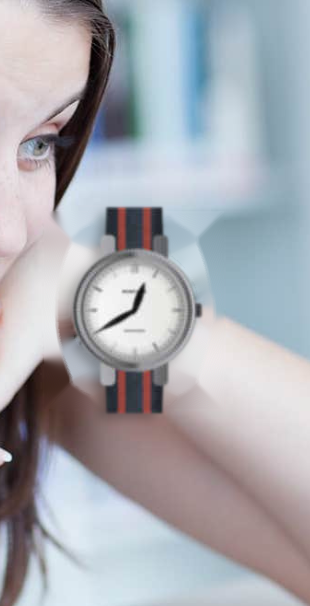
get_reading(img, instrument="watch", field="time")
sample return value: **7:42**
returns **12:40**
